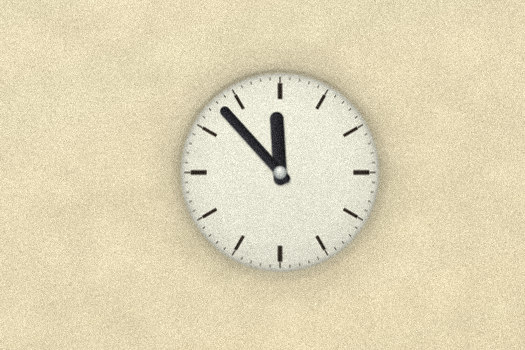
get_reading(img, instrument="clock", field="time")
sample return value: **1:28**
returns **11:53**
